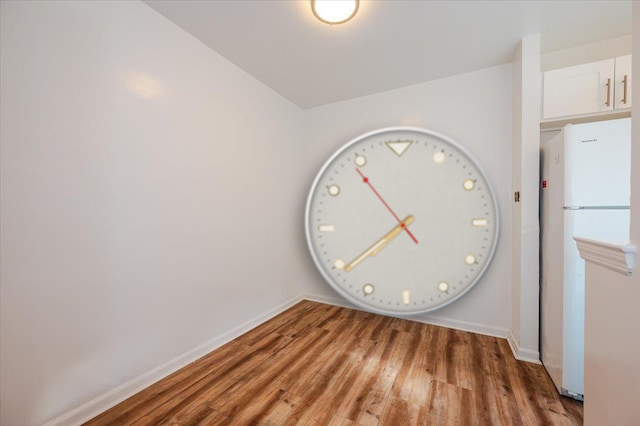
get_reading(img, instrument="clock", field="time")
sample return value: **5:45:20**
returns **7:38:54**
